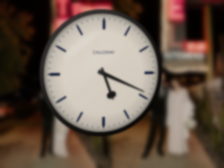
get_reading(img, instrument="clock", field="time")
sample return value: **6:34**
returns **5:19**
